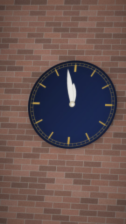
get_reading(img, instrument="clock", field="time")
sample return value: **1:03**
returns **11:58**
